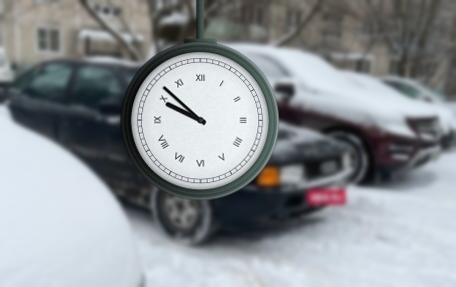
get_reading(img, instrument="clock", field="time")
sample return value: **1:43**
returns **9:52**
